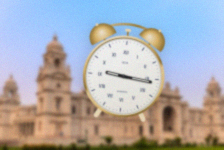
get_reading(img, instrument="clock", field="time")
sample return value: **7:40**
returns **9:16**
